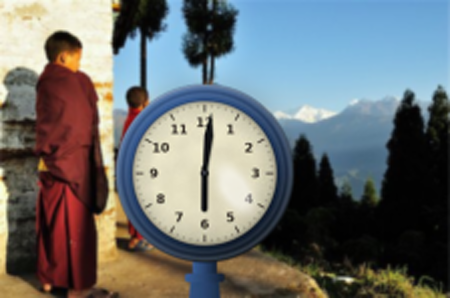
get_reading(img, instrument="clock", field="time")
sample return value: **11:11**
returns **6:01**
